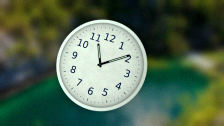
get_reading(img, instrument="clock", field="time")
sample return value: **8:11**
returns **11:09**
